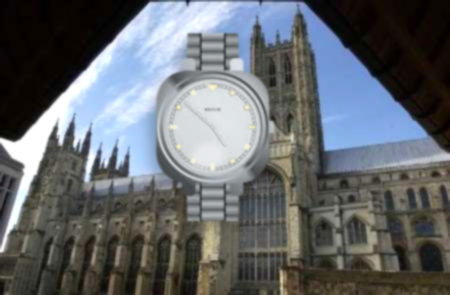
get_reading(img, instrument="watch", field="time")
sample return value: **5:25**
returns **4:52**
